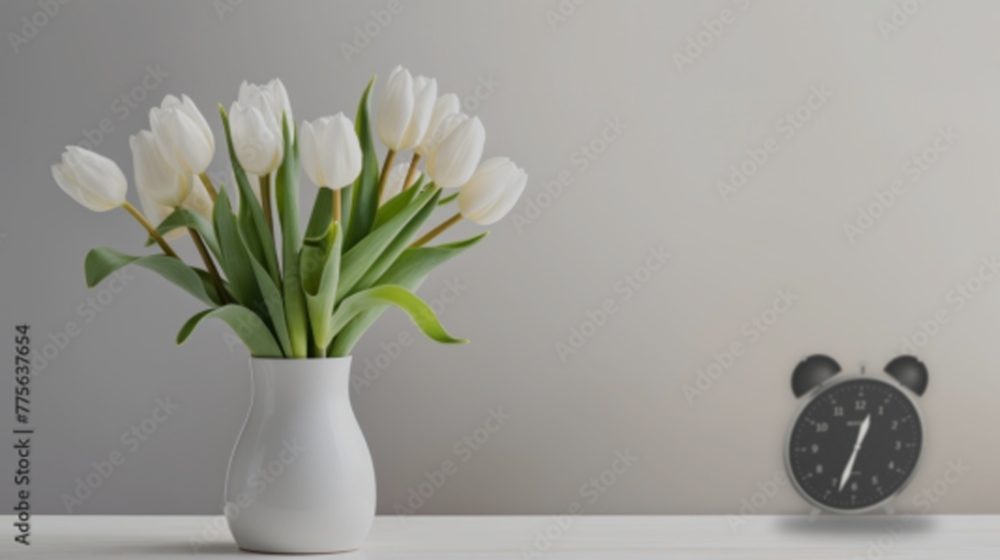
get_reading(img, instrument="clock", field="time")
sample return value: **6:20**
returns **12:33**
